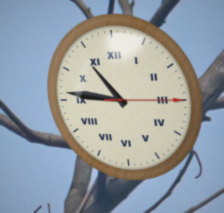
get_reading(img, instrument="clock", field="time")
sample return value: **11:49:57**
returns **10:46:15**
